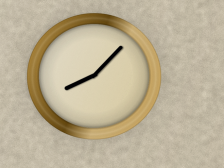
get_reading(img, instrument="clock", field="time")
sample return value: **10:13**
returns **8:07**
